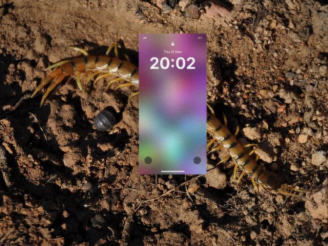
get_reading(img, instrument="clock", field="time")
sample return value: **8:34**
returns **20:02**
